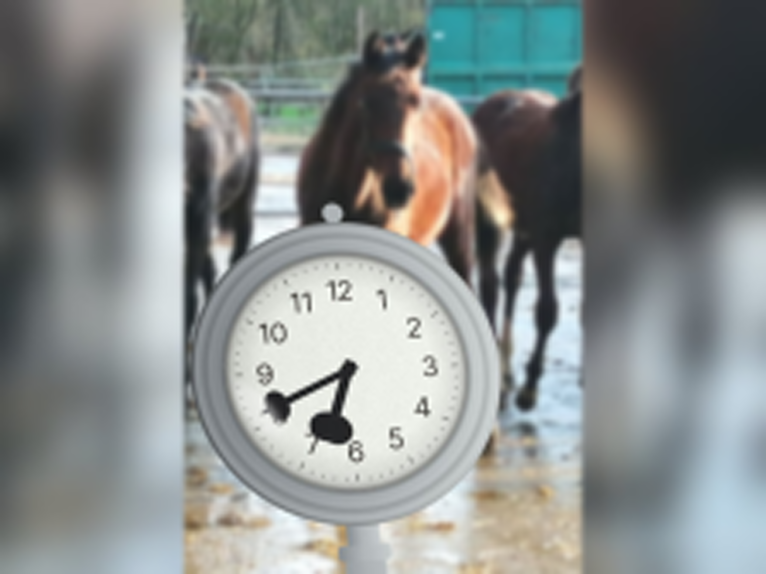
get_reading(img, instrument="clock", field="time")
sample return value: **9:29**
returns **6:41**
